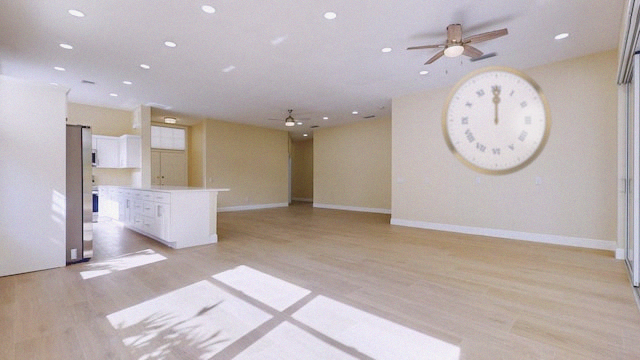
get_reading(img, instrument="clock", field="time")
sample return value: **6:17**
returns **12:00**
